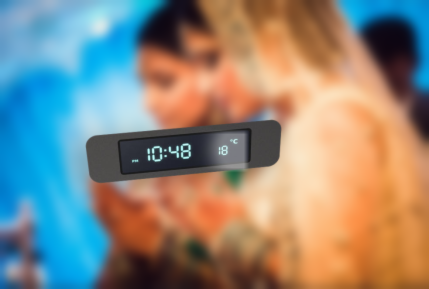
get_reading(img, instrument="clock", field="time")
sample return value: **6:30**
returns **10:48**
